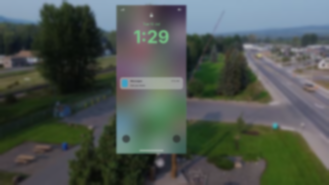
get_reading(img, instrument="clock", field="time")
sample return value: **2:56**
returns **1:29**
